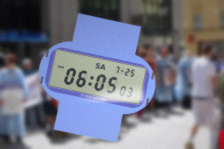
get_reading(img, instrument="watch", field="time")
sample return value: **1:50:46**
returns **6:05:03**
